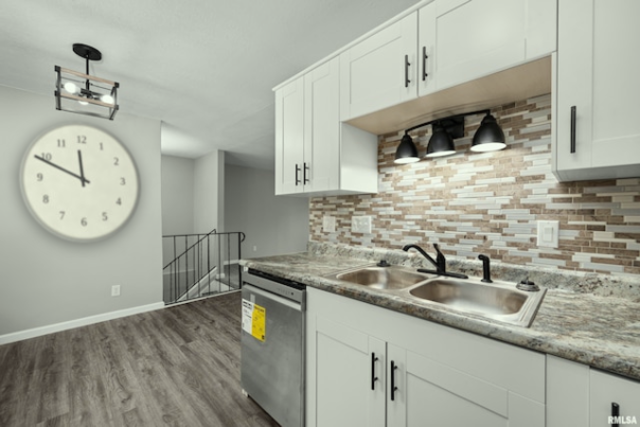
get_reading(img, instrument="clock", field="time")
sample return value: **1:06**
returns **11:49**
